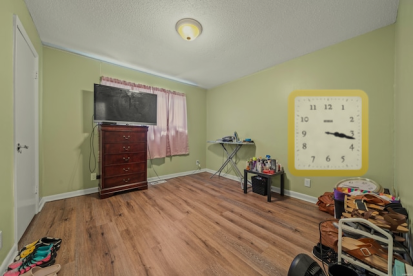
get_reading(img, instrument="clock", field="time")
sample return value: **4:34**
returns **3:17**
